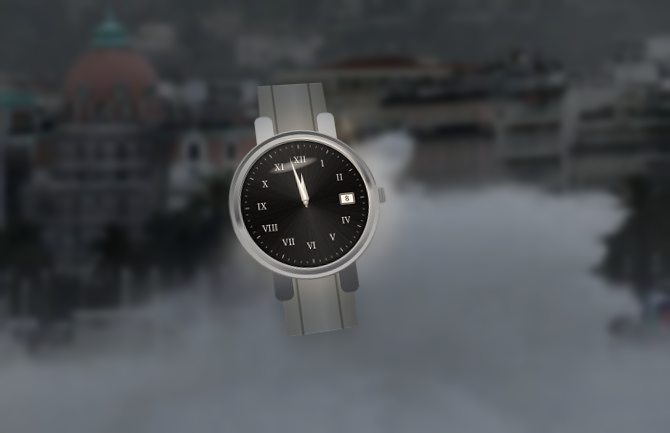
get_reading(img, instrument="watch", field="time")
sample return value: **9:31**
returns **11:58**
